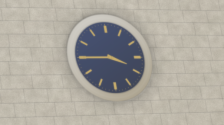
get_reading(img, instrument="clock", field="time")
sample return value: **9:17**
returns **3:45**
